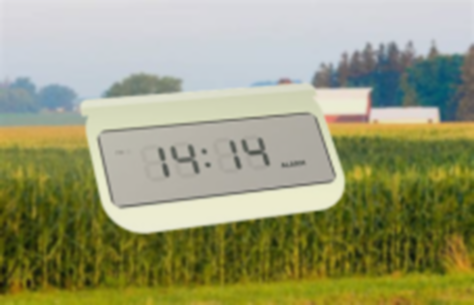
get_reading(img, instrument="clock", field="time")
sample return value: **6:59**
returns **14:14**
